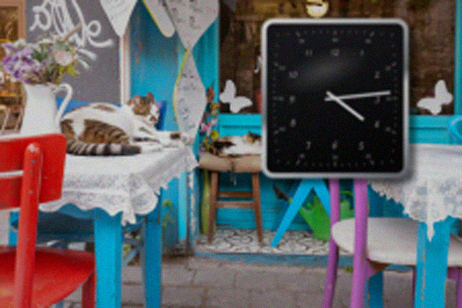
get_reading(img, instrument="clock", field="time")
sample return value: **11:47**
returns **4:14**
